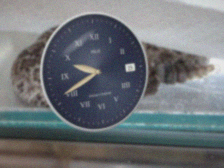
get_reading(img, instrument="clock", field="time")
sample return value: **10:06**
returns **9:41**
